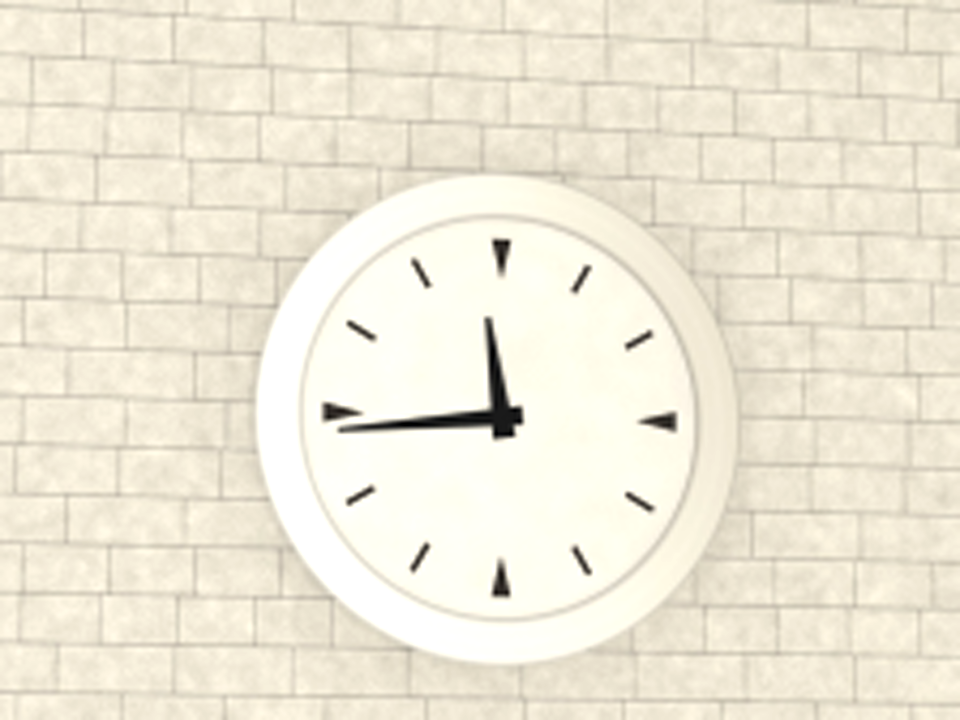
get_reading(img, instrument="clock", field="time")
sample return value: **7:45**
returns **11:44**
